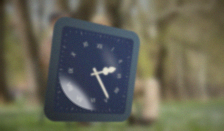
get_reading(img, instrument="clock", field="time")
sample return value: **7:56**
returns **2:24**
